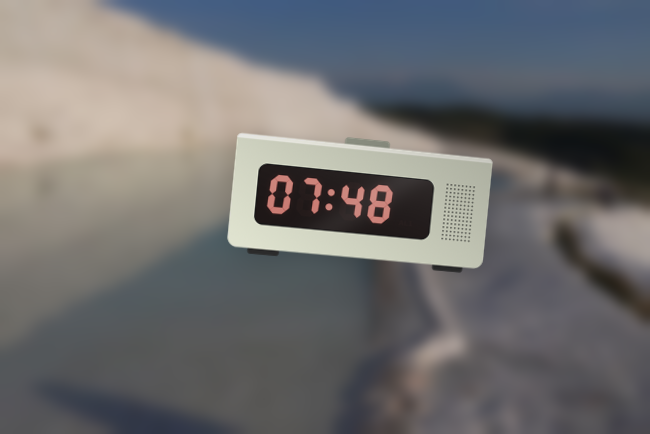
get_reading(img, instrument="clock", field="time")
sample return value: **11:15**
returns **7:48**
